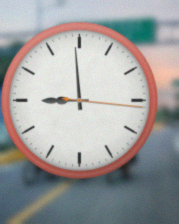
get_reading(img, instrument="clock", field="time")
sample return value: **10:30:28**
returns **8:59:16**
